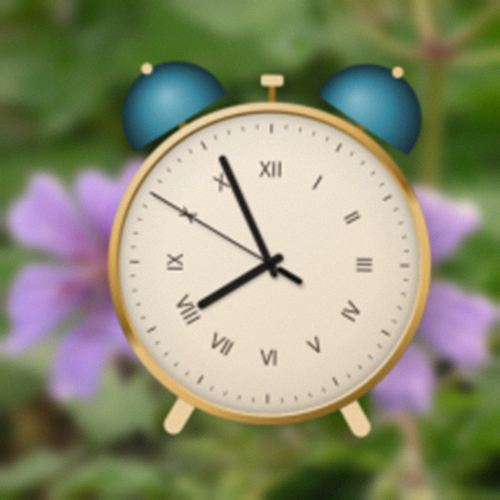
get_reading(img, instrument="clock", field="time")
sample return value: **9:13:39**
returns **7:55:50**
